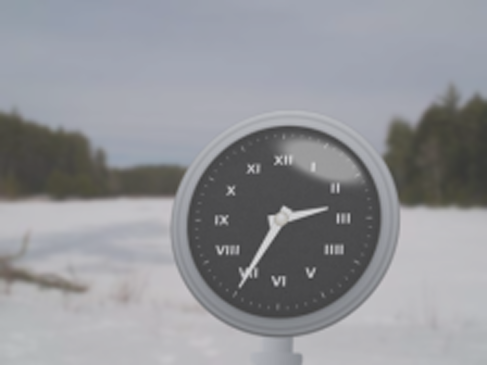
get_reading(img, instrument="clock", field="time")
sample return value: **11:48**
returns **2:35**
